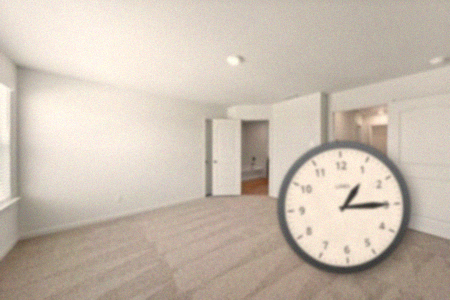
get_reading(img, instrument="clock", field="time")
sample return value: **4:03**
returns **1:15**
